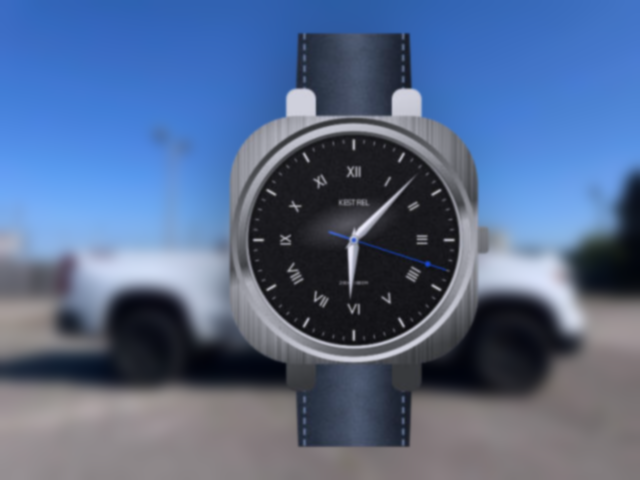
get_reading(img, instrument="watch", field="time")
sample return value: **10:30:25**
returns **6:07:18**
